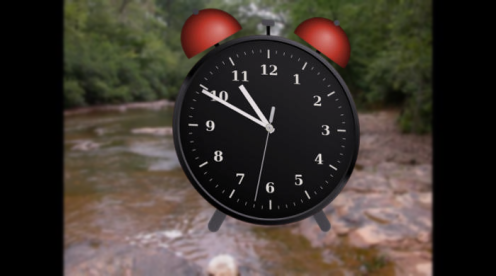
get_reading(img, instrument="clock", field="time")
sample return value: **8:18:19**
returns **10:49:32**
